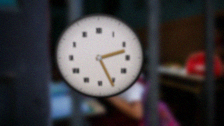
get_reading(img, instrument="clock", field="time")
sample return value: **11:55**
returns **2:26**
